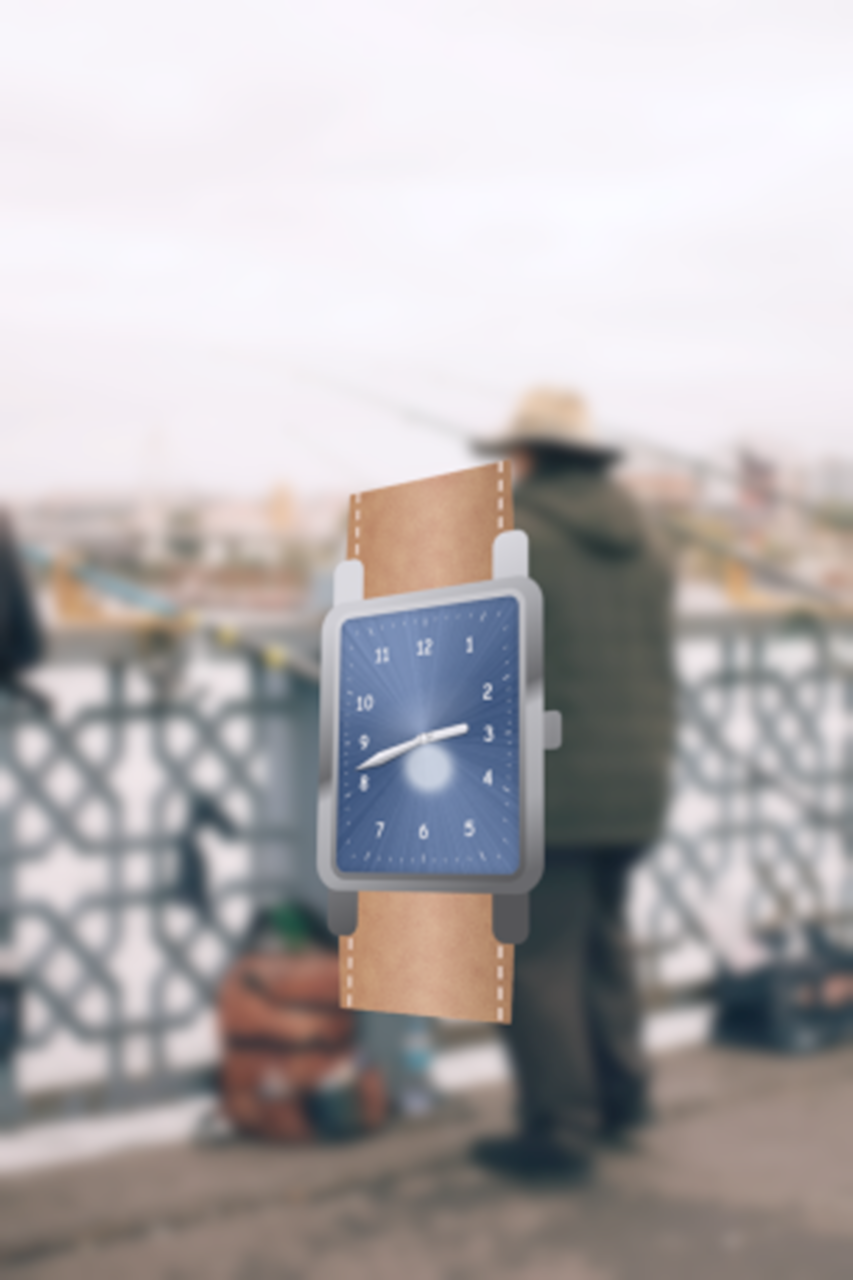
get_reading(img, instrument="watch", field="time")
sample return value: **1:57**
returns **2:42**
